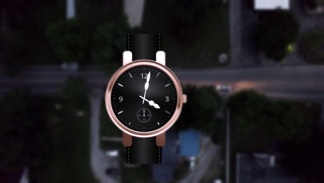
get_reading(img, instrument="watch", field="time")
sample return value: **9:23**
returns **4:02**
